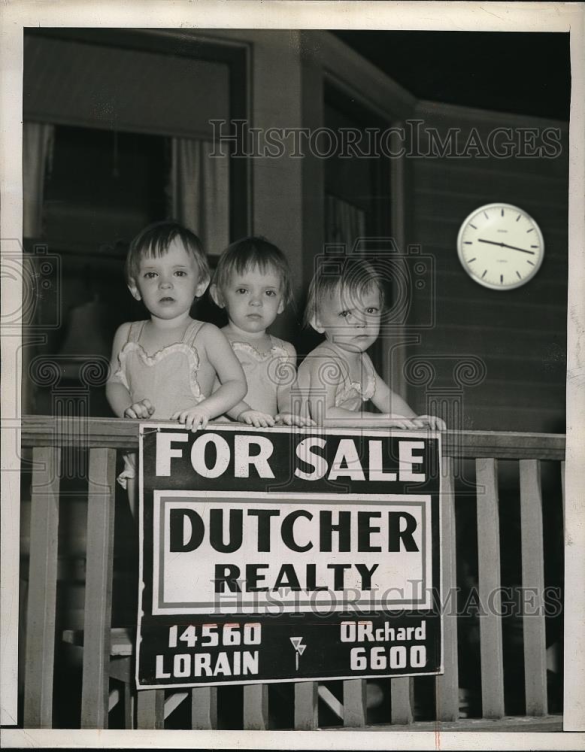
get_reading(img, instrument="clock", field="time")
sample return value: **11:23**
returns **9:17**
